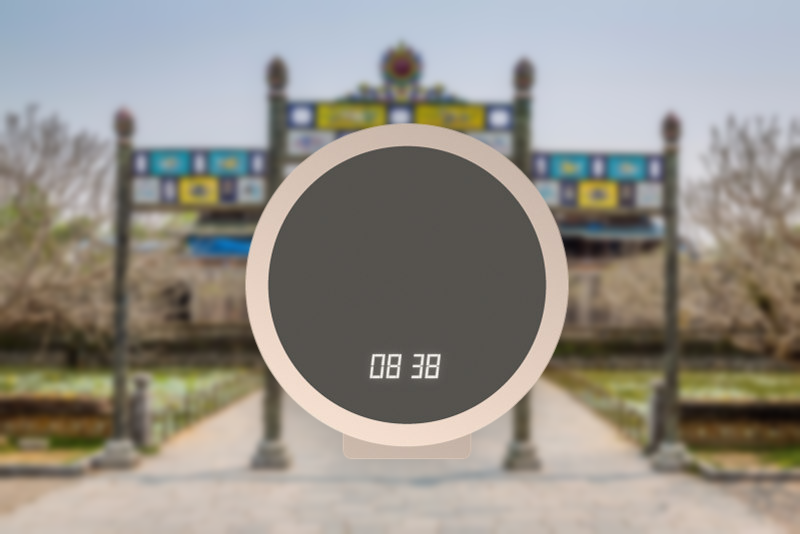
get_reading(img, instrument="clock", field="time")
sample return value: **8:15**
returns **8:38**
